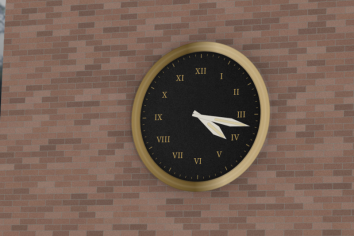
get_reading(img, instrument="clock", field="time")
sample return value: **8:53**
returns **4:17**
